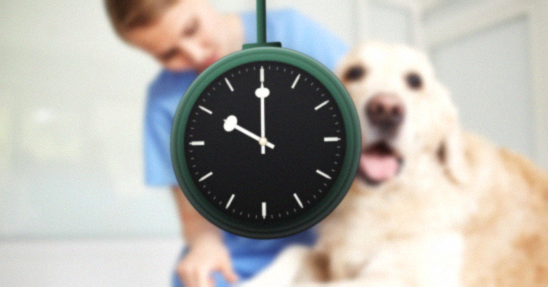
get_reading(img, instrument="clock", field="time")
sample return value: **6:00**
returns **10:00**
